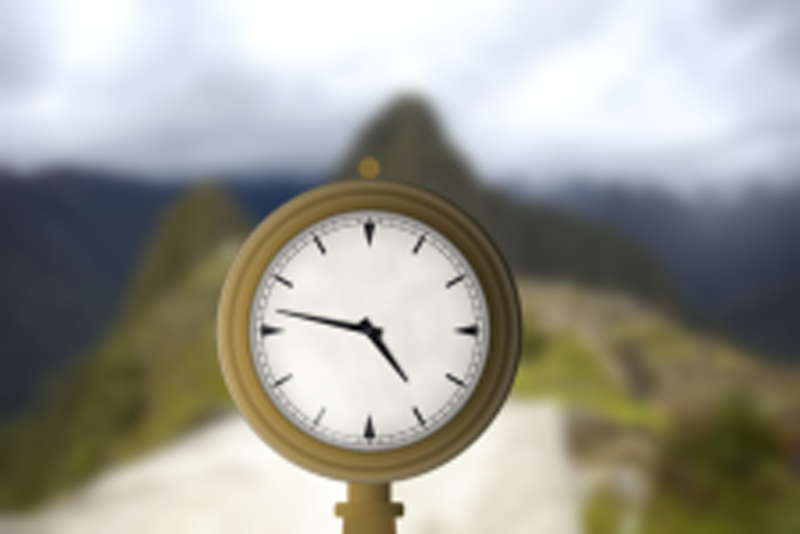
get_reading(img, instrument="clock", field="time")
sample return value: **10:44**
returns **4:47**
